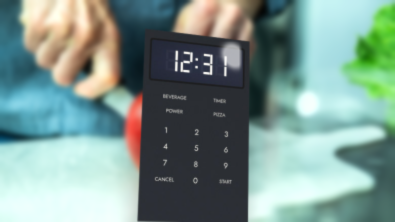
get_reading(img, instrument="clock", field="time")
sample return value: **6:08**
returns **12:31**
